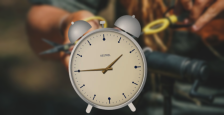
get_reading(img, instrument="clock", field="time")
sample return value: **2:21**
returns **1:45**
